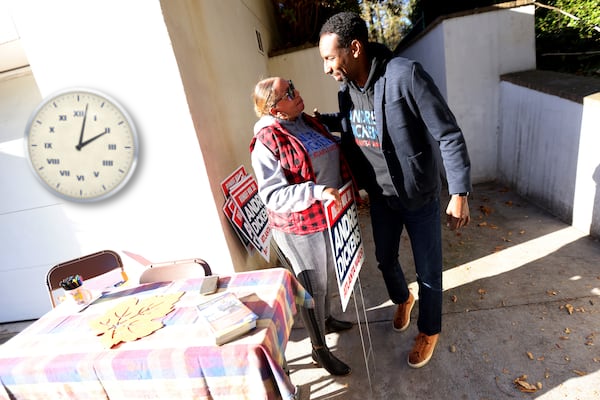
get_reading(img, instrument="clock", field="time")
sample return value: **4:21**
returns **2:02**
